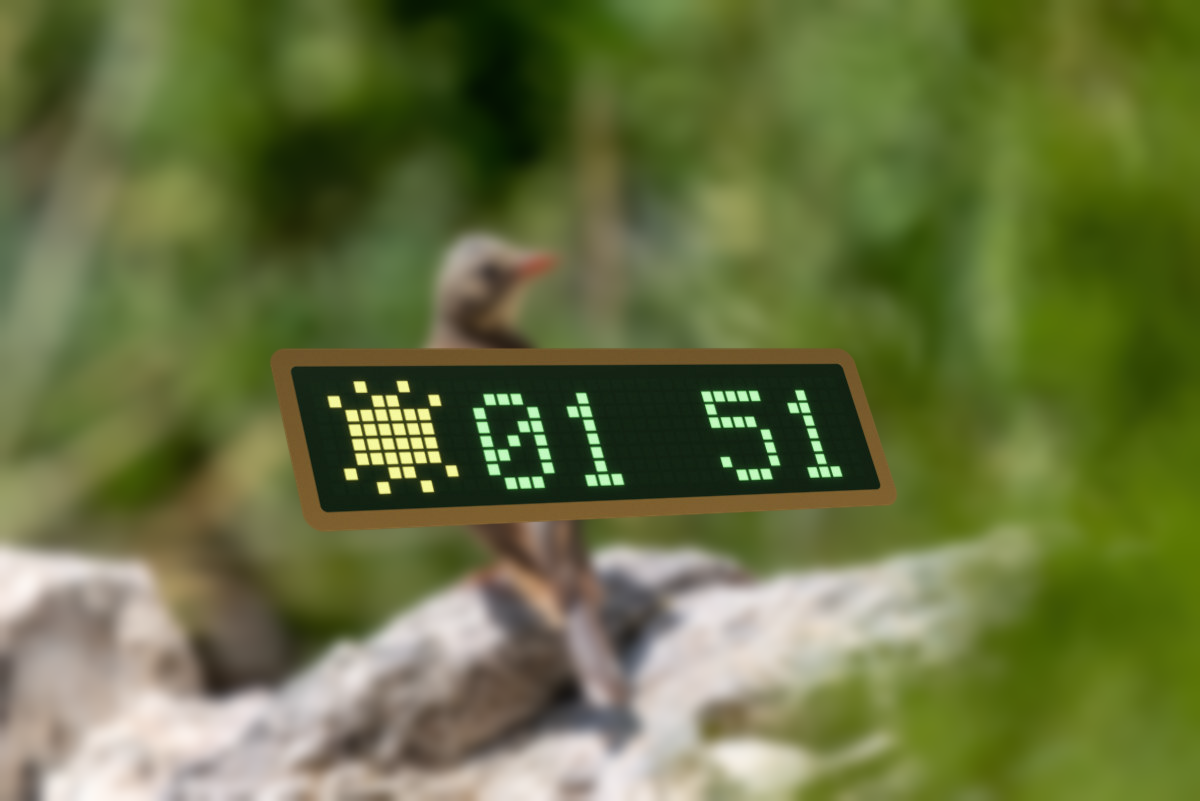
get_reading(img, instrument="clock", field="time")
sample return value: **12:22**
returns **1:51**
